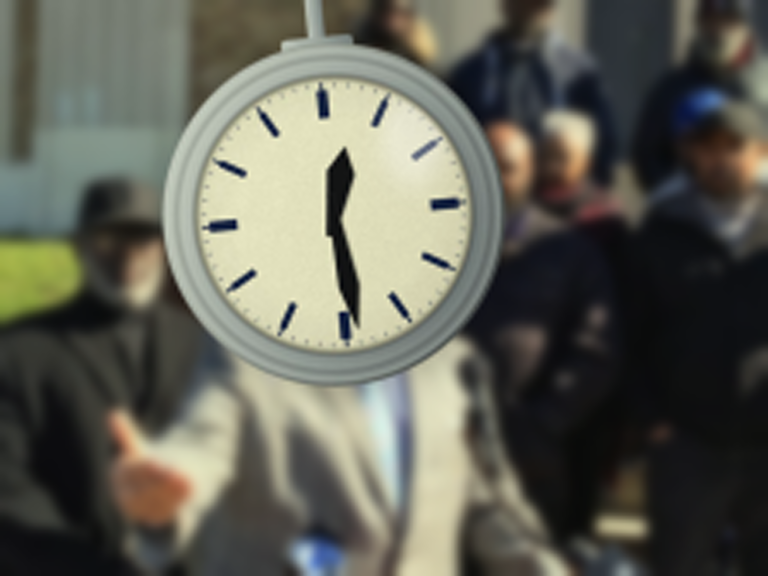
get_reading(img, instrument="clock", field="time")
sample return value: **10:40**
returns **12:29**
